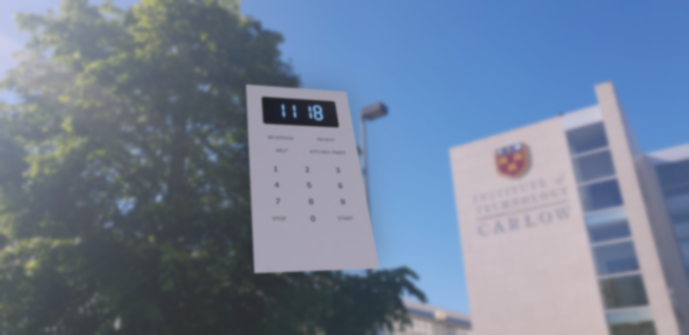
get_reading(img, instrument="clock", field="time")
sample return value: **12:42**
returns **11:18**
